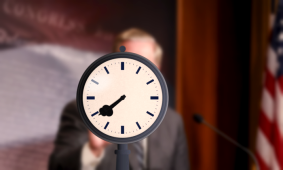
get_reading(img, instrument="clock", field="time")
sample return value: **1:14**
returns **7:39**
